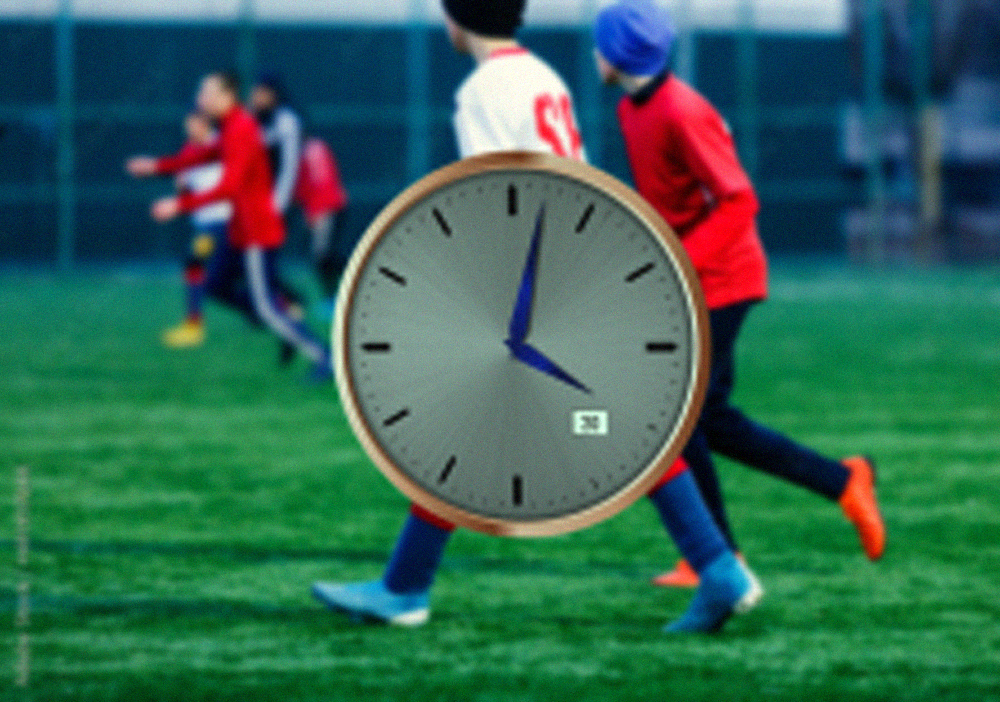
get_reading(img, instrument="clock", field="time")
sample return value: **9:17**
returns **4:02**
